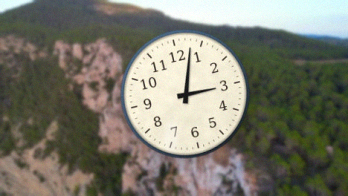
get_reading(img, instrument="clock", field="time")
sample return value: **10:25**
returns **3:03**
